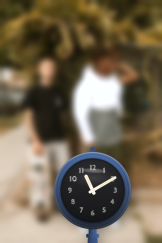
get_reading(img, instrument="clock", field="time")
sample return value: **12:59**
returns **11:10**
